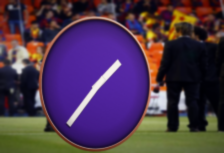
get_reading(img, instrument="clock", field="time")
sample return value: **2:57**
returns **1:37**
